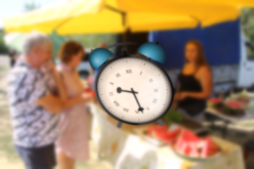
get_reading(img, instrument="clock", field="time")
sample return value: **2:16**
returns **9:28**
